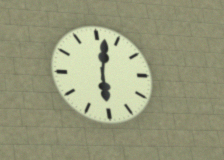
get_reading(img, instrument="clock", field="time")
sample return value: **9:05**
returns **6:02**
